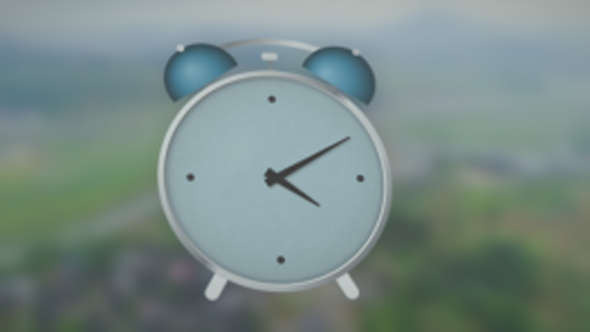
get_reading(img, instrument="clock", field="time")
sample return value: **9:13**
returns **4:10**
